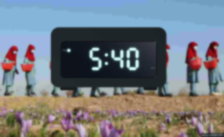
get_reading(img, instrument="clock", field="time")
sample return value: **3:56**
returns **5:40**
